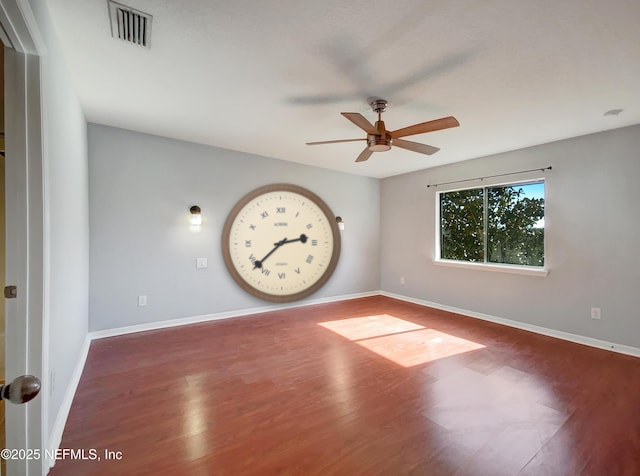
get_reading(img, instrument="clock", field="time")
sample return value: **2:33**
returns **2:38**
